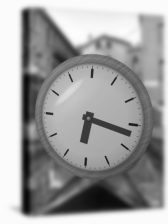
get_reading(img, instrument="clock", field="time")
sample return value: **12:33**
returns **6:17**
